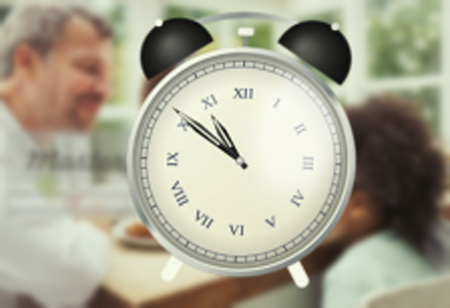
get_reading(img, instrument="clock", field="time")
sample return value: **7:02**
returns **10:51**
